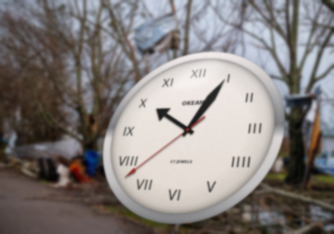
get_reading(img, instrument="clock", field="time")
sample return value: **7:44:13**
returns **10:04:38**
